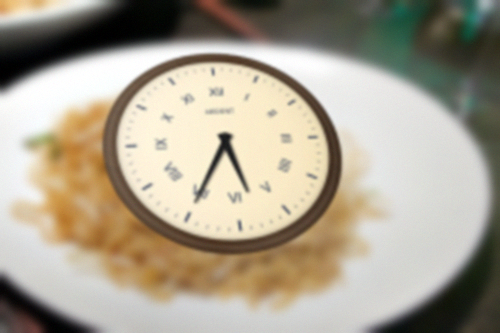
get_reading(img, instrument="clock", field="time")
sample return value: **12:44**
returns **5:35**
